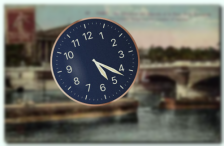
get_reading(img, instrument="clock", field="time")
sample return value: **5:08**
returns **5:22**
